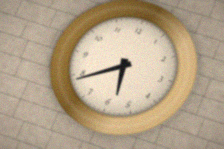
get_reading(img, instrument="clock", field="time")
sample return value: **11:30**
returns **5:39**
